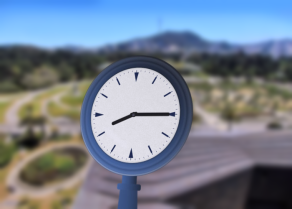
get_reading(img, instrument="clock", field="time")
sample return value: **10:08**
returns **8:15**
